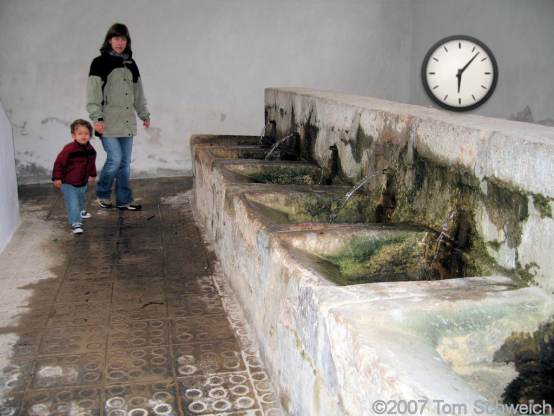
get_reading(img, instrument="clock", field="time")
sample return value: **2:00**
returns **6:07**
